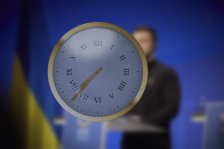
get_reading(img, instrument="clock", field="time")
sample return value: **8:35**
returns **7:37**
